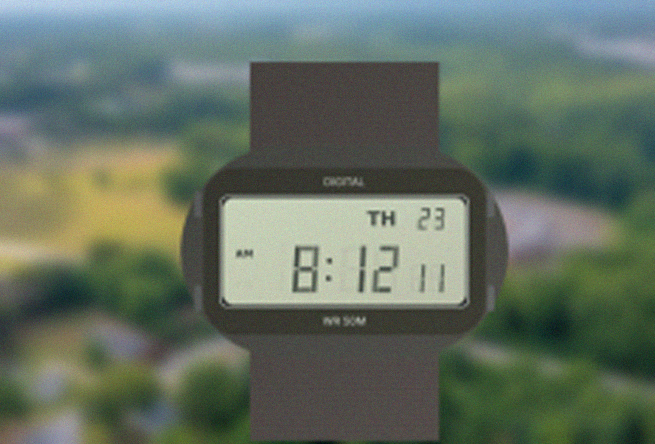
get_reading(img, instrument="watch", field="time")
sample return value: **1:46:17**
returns **8:12:11**
